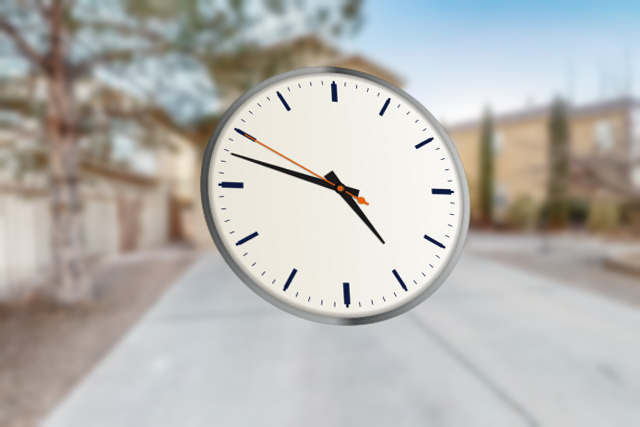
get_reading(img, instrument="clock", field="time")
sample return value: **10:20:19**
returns **4:47:50**
